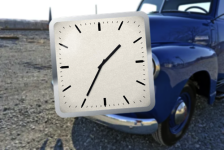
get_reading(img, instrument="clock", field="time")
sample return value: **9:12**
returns **1:35**
